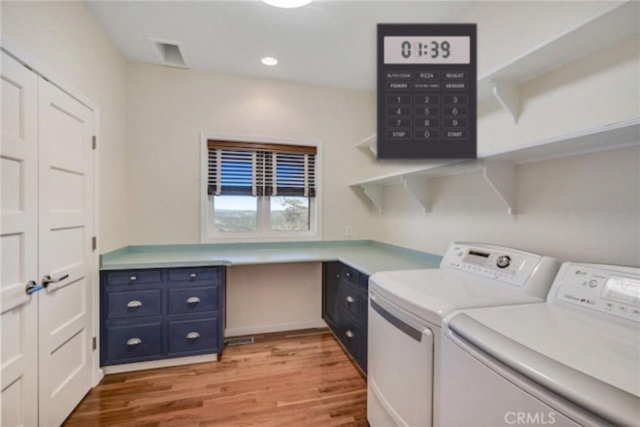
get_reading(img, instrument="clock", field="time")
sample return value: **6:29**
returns **1:39**
